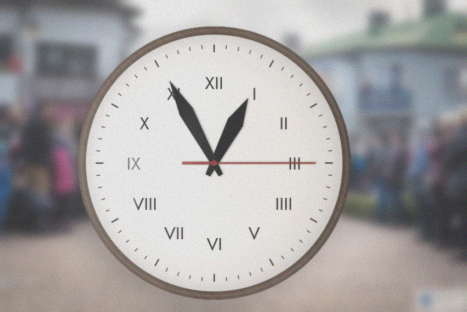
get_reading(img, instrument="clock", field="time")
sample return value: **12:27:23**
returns **12:55:15**
